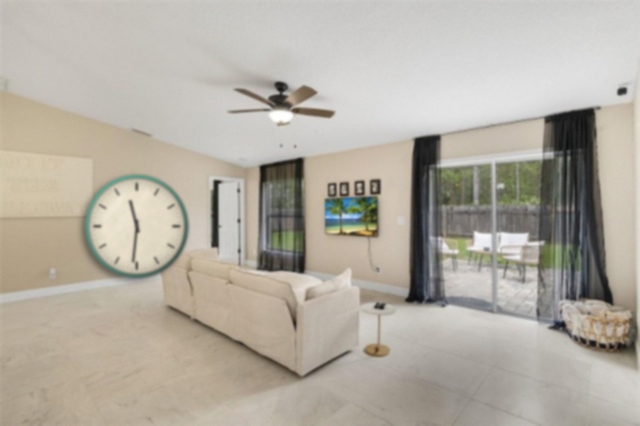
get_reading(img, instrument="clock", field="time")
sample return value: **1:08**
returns **11:31**
